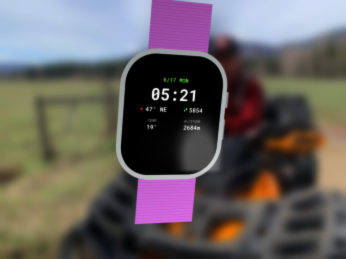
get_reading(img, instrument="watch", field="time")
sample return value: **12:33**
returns **5:21**
